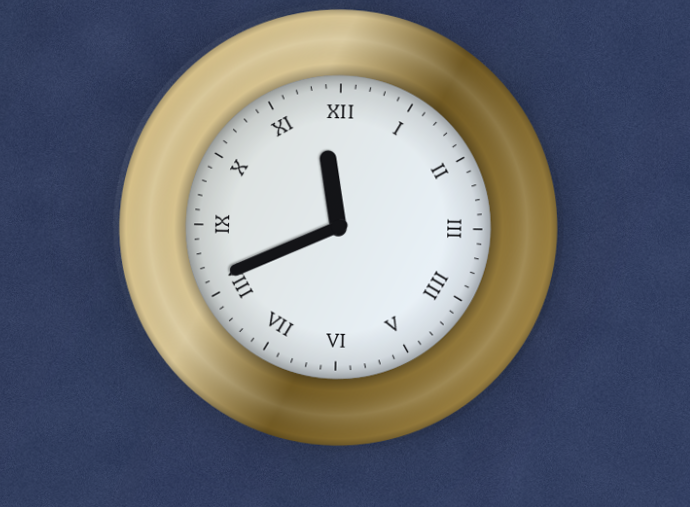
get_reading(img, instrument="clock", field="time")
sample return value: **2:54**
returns **11:41**
